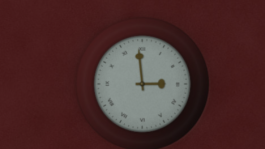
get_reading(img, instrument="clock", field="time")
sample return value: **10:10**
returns **2:59**
